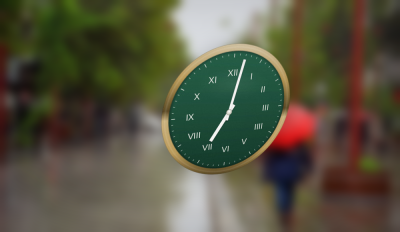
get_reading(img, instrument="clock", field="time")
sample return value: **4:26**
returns **7:02**
